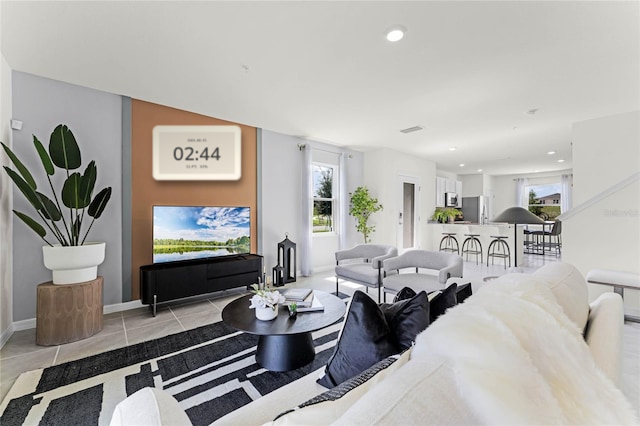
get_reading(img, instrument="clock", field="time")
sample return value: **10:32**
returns **2:44**
